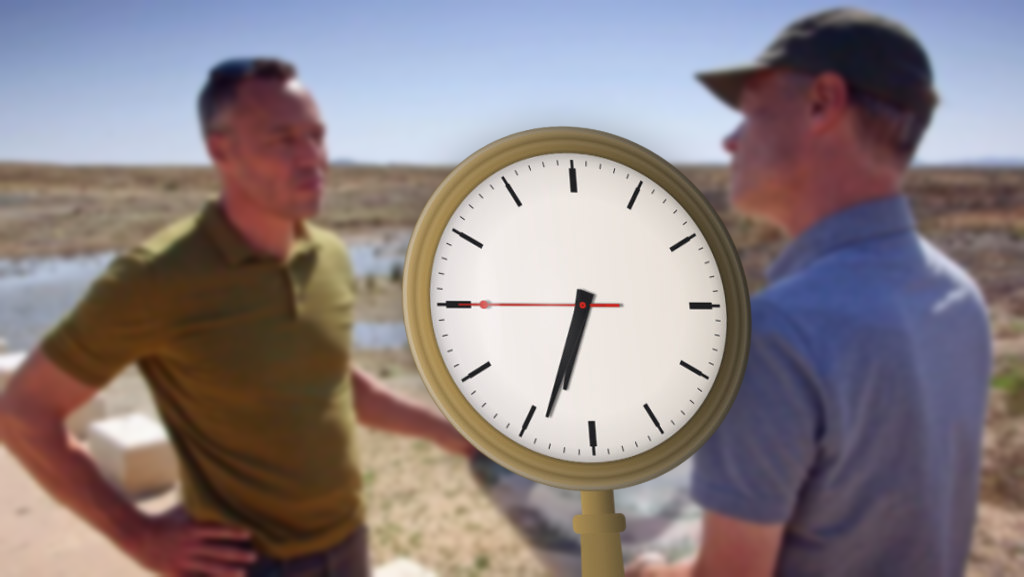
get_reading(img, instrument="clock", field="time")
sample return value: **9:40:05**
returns **6:33:45**
